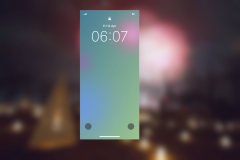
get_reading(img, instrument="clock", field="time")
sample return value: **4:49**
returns **6:07**
